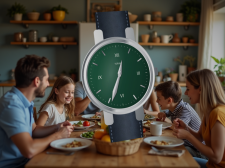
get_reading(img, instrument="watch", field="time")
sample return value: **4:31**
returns **12:34**
